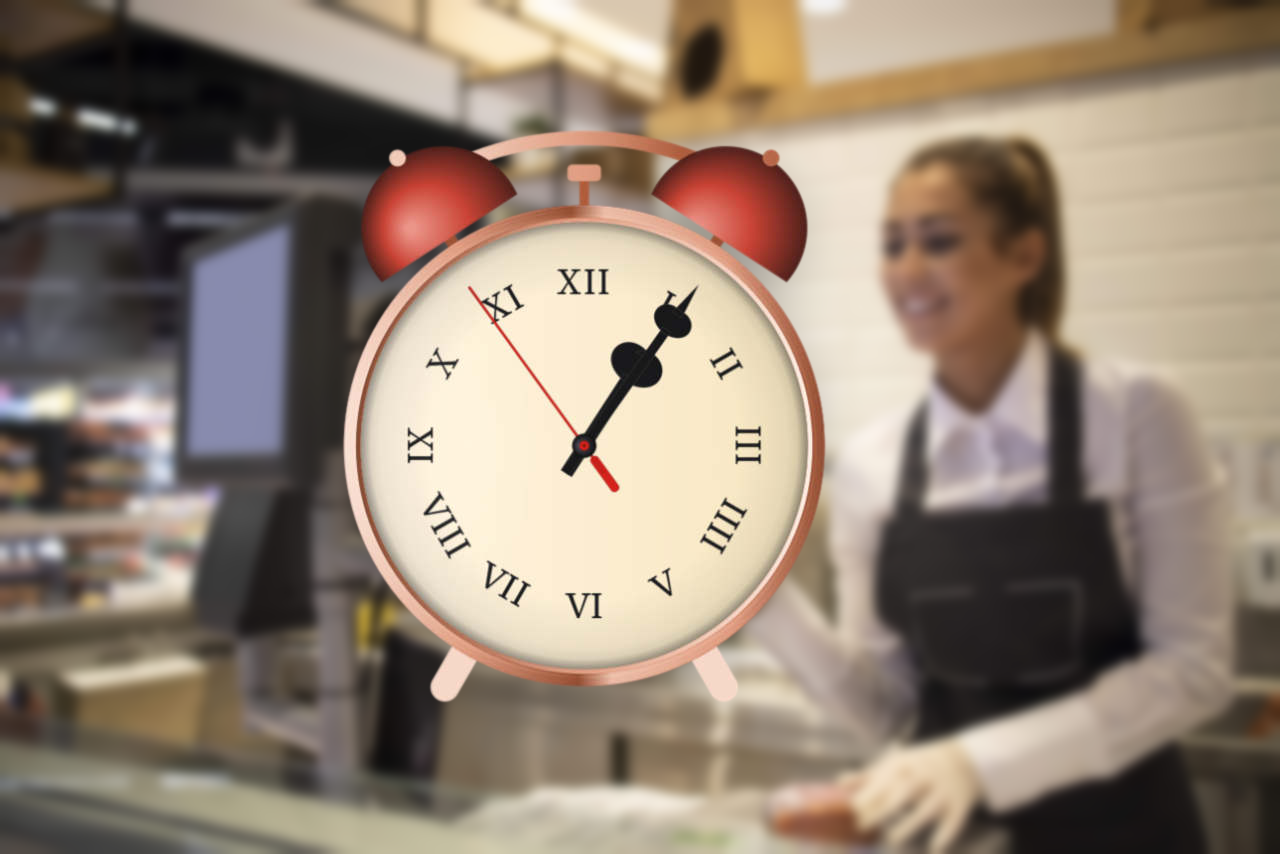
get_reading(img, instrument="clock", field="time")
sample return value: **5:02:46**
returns **1:05:54**
